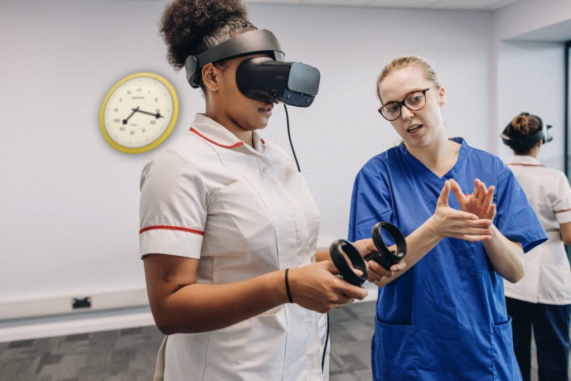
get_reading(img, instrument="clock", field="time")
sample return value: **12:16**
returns **7:17**
